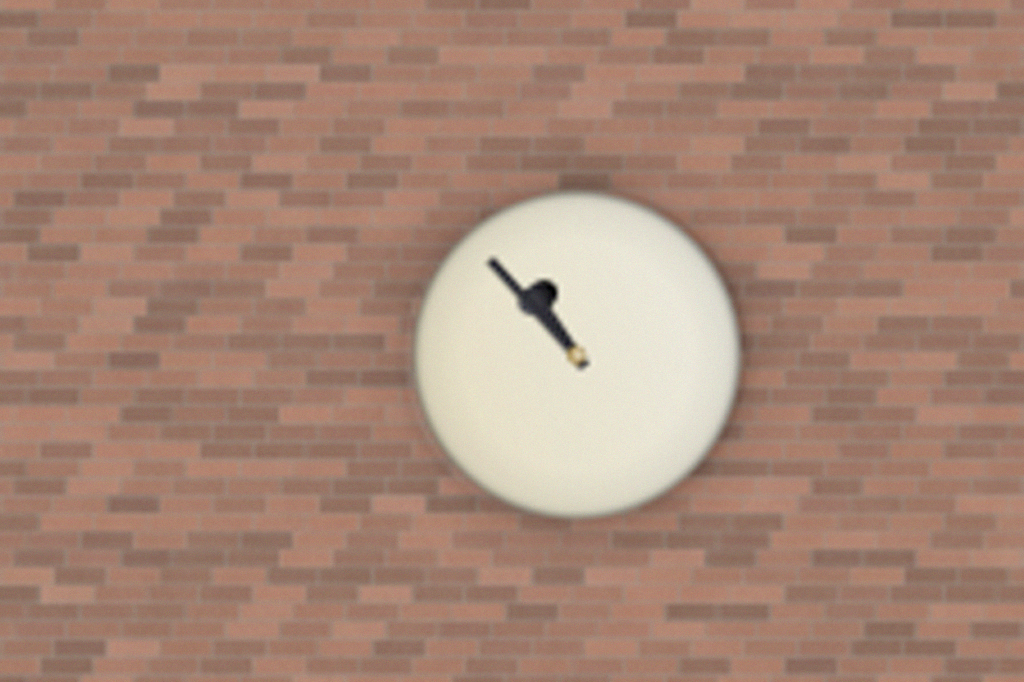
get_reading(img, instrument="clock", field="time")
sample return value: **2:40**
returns **10:53**
